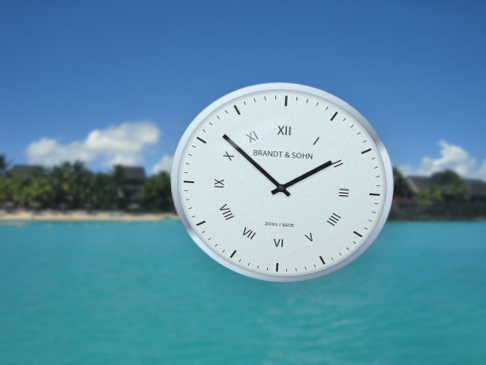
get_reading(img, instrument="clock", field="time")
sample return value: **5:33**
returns **1:52**
